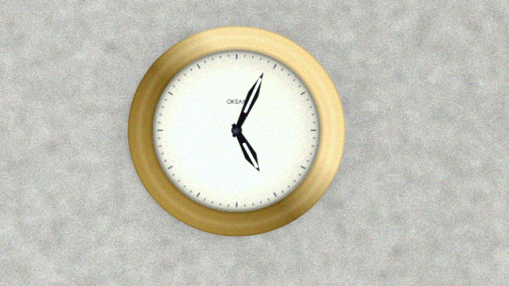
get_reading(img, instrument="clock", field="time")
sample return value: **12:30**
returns **5:04**
